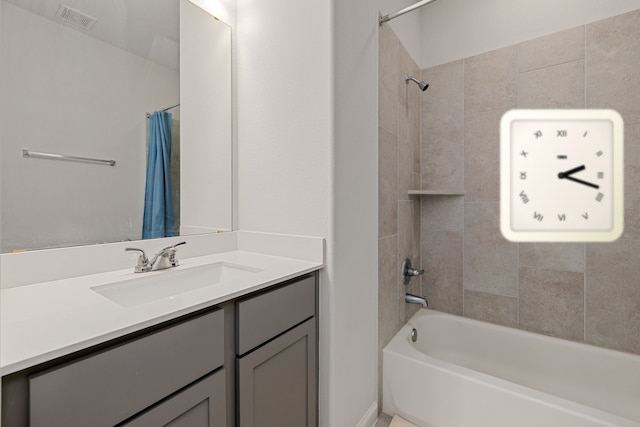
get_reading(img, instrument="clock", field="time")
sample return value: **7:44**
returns **2:18**
